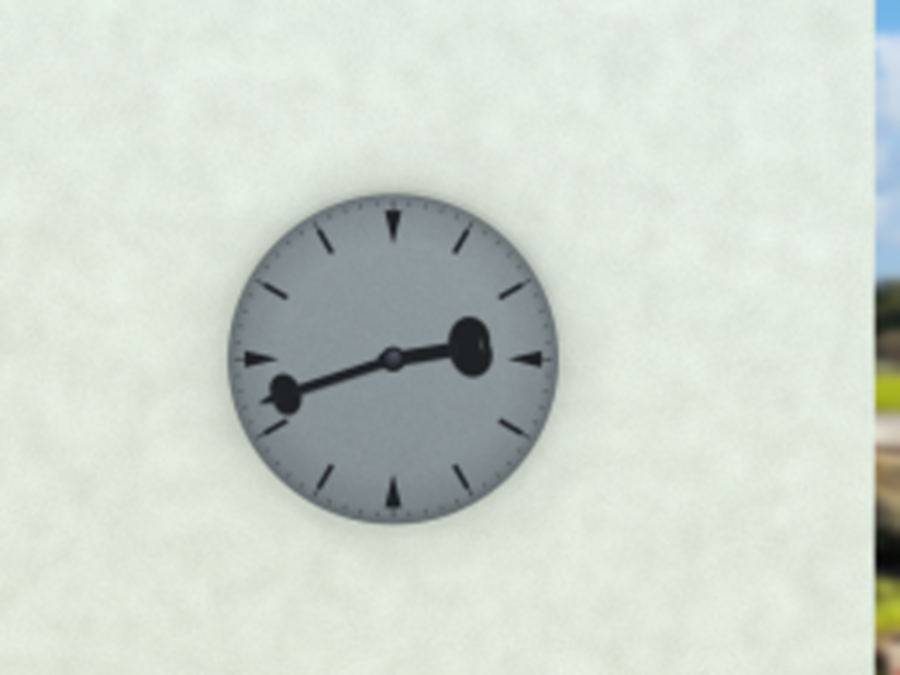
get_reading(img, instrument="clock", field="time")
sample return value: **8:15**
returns **2:42**
